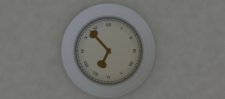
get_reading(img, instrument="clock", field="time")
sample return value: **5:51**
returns **6:53**
